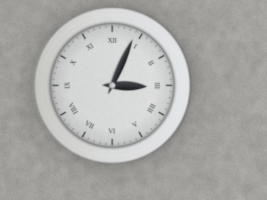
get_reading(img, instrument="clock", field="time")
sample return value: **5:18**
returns **3:04**
